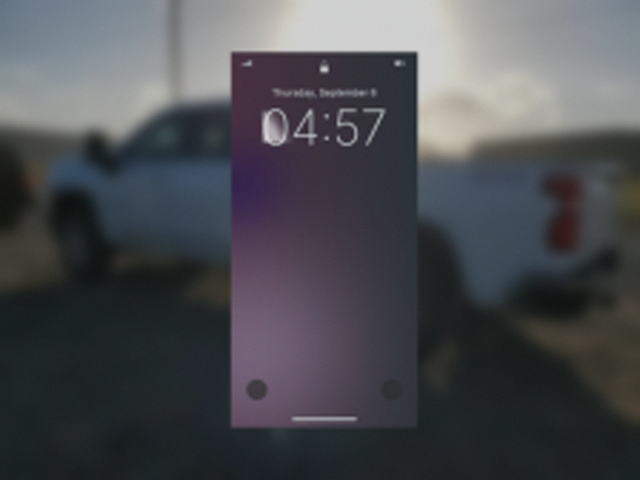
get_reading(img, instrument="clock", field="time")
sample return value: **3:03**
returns **4:57**
